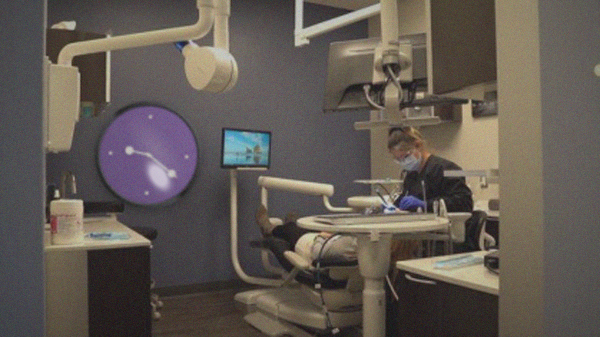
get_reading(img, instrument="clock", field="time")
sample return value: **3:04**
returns **9:21**
